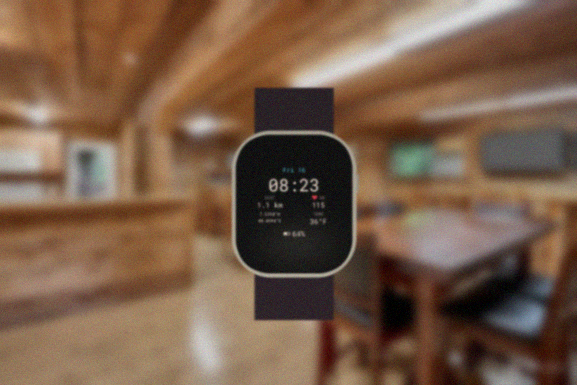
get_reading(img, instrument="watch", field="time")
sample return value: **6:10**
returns **8:23**
